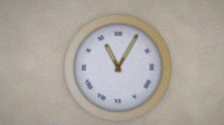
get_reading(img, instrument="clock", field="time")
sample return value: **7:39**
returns **11:05**
